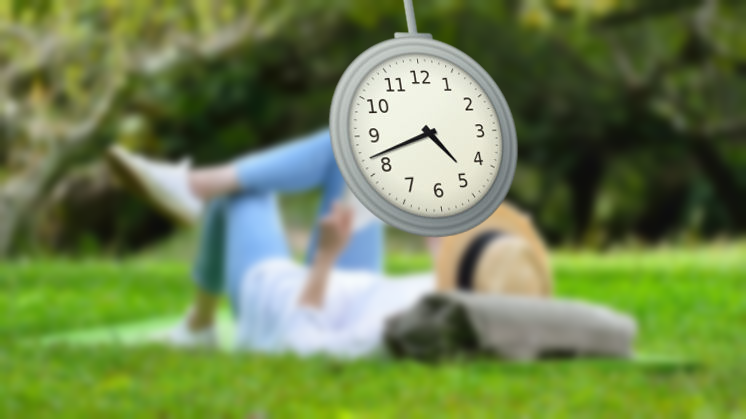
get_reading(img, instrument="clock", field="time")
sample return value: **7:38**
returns **4:42**
